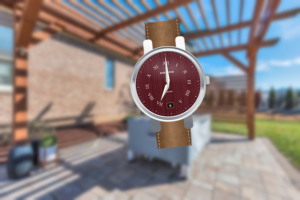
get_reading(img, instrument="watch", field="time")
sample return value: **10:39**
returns **7:00**
